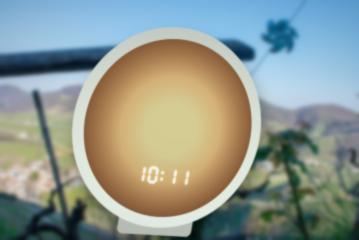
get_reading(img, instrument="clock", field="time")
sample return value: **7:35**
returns **10:11**
